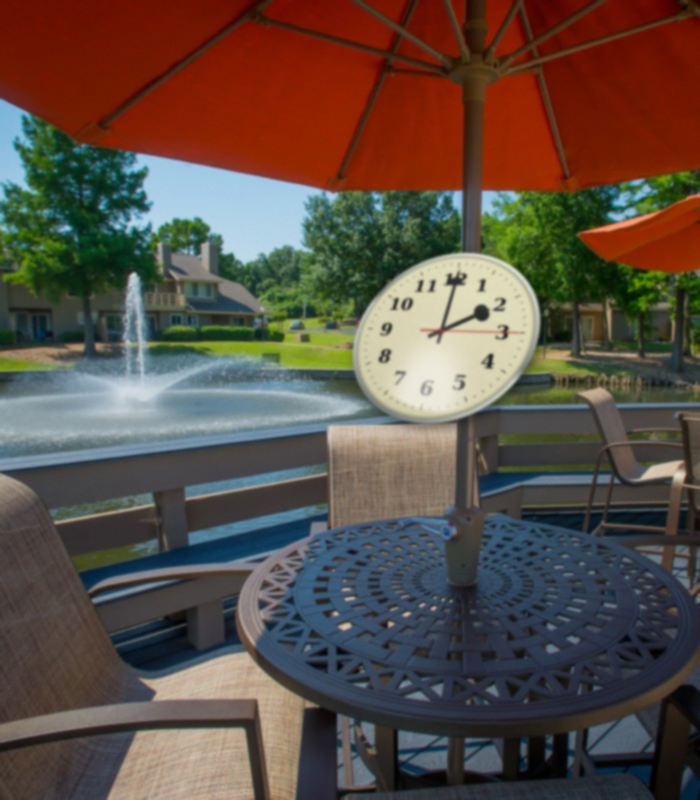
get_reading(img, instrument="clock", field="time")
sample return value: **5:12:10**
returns **2:00:15**
